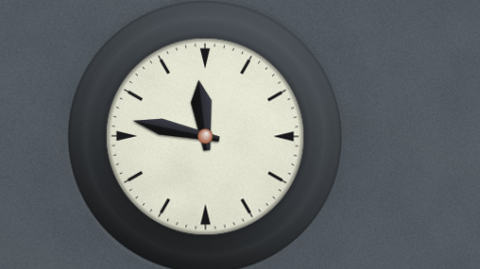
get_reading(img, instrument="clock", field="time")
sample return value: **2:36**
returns **11:47**
